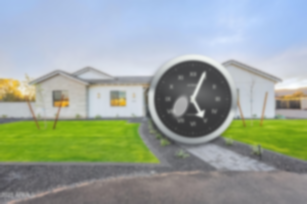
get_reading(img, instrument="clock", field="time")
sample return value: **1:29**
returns **5:04**
